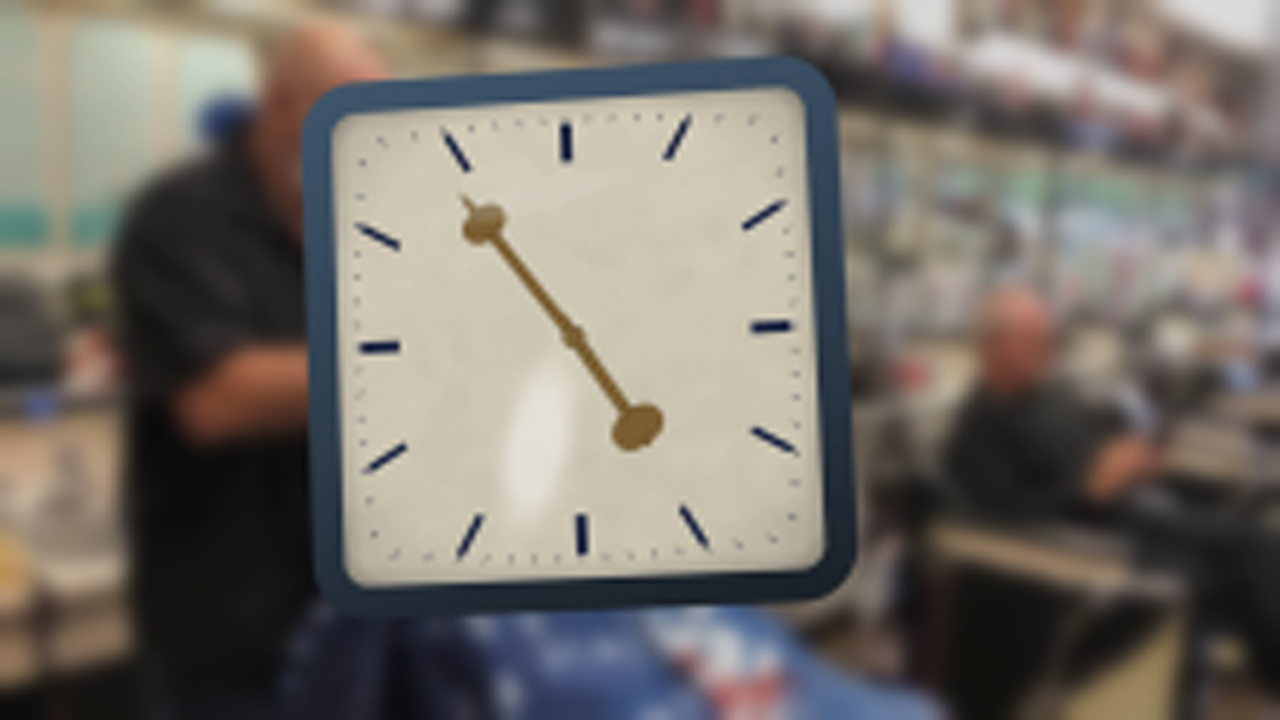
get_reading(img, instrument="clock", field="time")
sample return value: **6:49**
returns **4:54**
